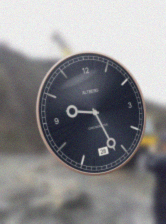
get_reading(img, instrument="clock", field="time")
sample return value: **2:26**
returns **9:27**
